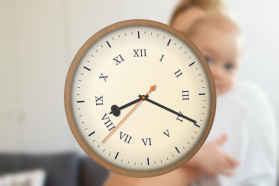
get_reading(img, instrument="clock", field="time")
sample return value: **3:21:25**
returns **8:19:38**
